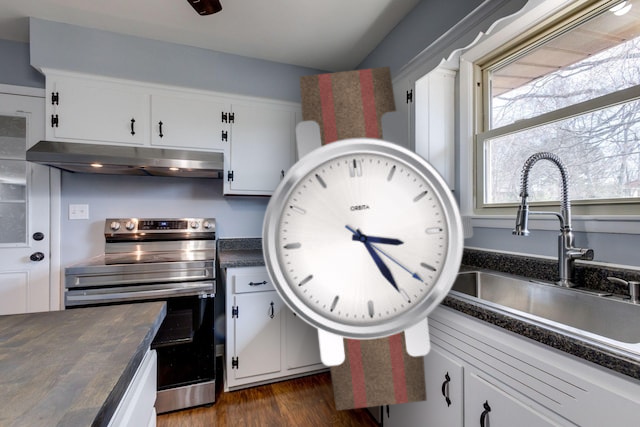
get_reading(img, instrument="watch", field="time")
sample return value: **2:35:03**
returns **3:25:22**
